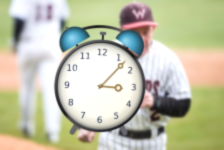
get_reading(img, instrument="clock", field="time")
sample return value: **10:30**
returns **3:07**
